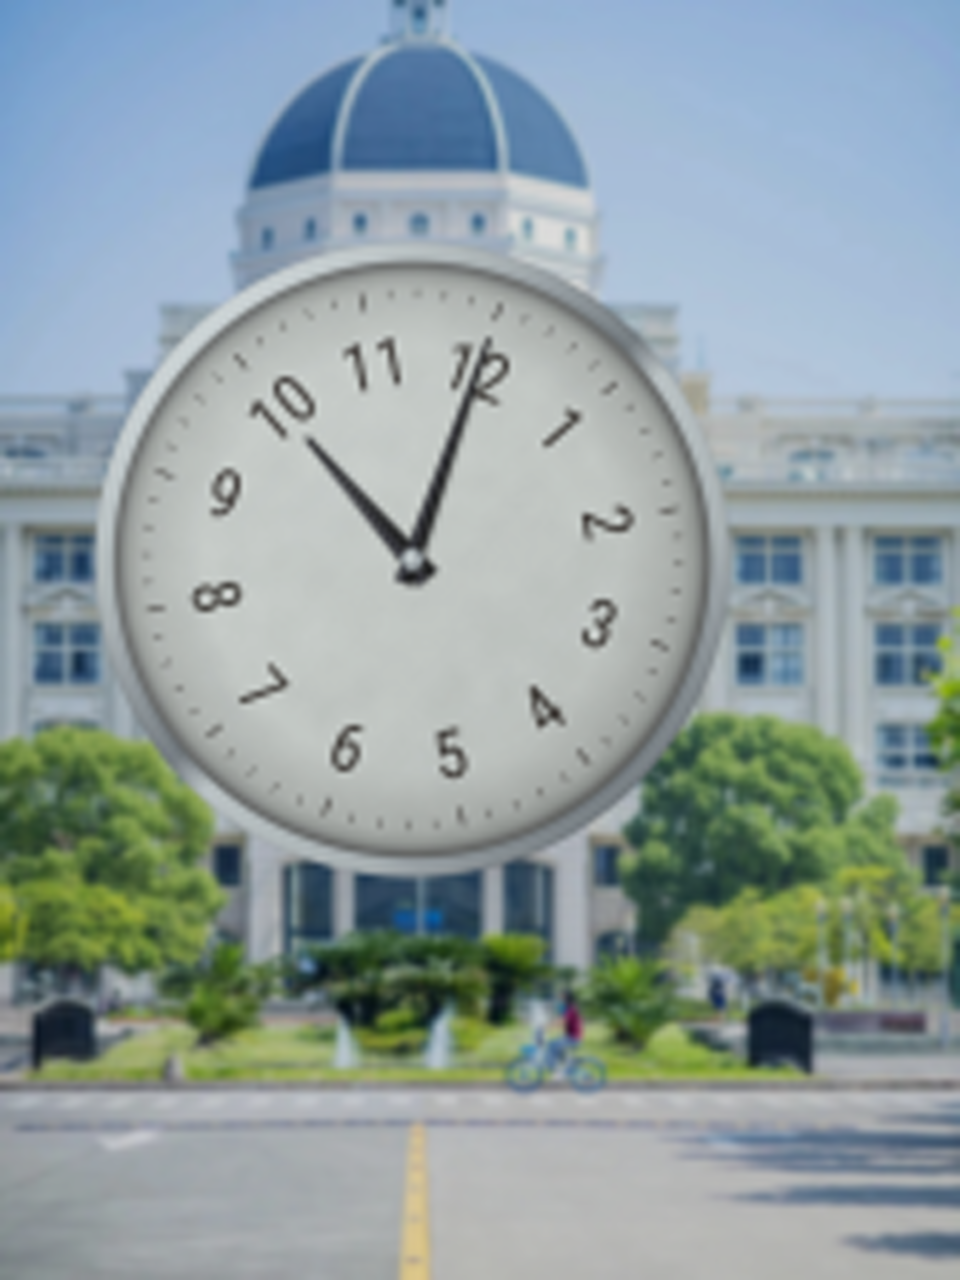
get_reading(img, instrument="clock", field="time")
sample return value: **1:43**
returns **10:00**
